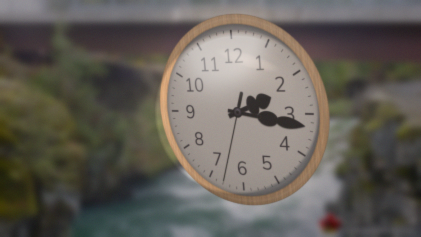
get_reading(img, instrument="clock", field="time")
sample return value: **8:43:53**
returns **2:16:33**
